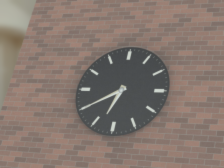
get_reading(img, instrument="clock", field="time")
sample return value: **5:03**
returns **6:40**
